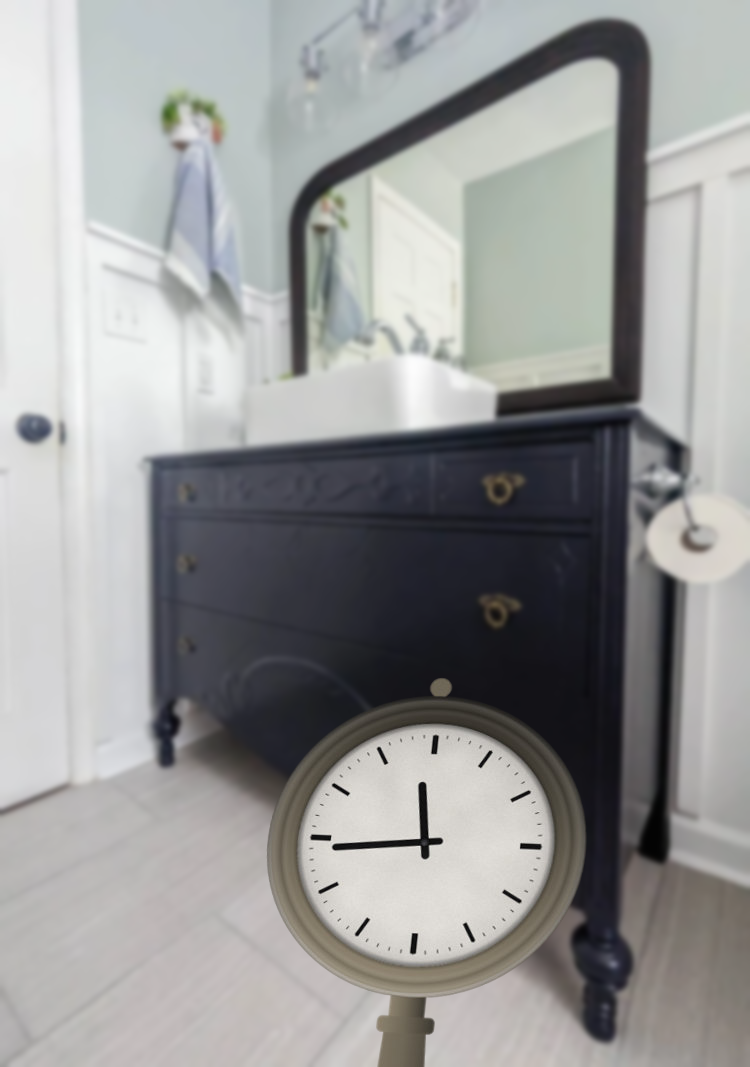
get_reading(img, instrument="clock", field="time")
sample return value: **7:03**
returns **11:44**
